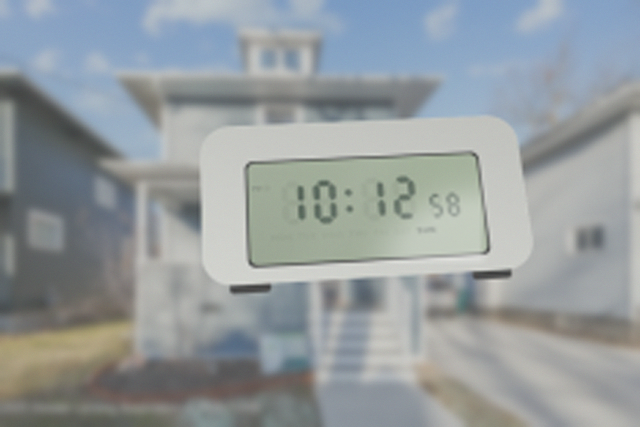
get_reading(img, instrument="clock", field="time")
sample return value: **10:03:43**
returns **10:12:58**
